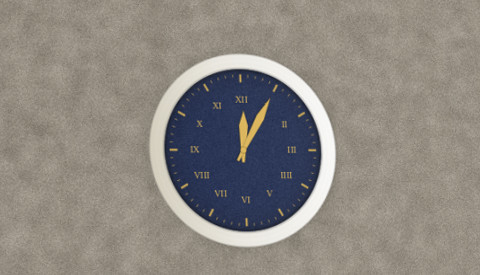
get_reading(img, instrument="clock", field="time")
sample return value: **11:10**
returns **12:05**
